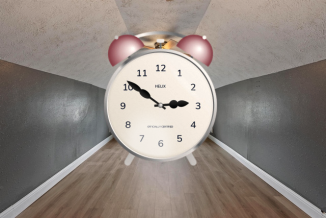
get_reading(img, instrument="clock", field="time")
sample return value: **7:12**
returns **2:51**
